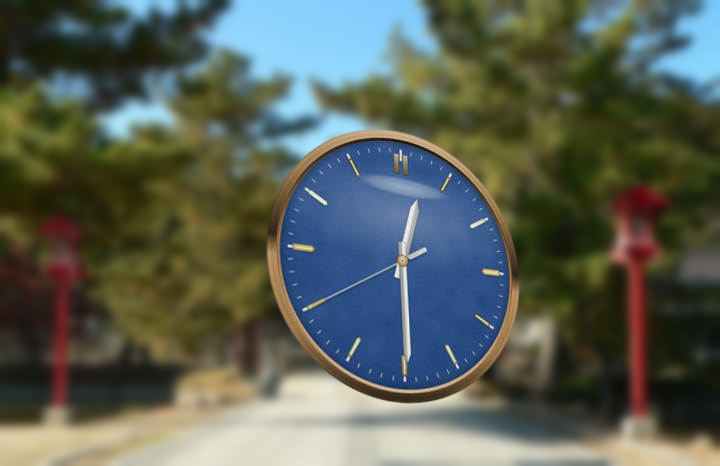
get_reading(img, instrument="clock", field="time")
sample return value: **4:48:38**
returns **12:29:40**
